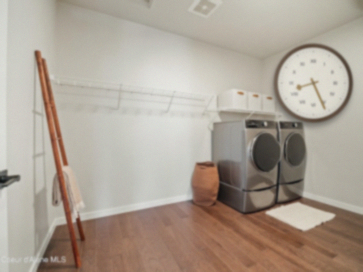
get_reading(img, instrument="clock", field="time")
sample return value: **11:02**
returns **8:26**
